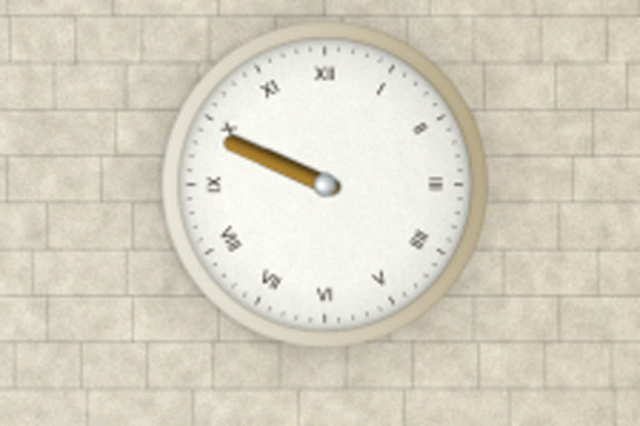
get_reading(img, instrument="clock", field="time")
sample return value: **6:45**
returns **9:49**
